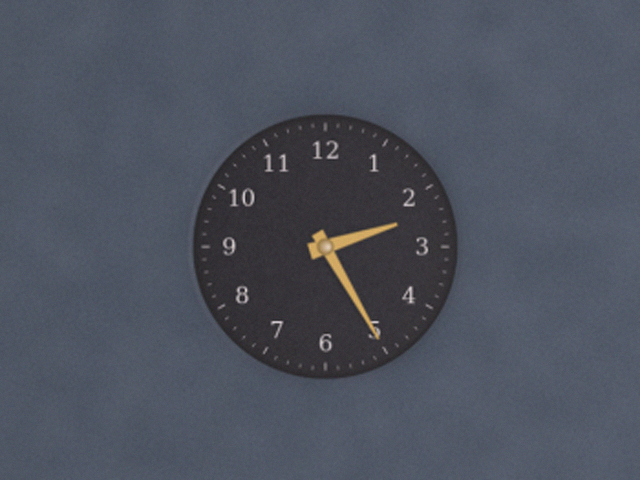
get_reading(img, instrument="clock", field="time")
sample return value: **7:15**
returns **2:25**
